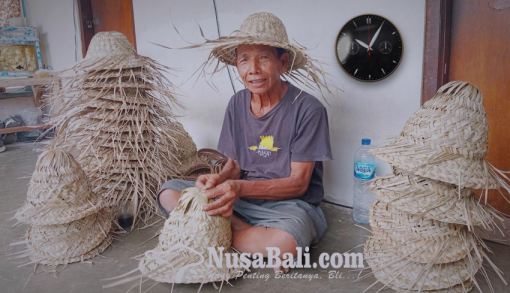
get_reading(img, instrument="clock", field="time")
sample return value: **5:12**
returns **10:05**
